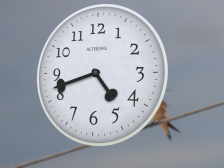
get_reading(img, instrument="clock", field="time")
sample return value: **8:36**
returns **4:42**
